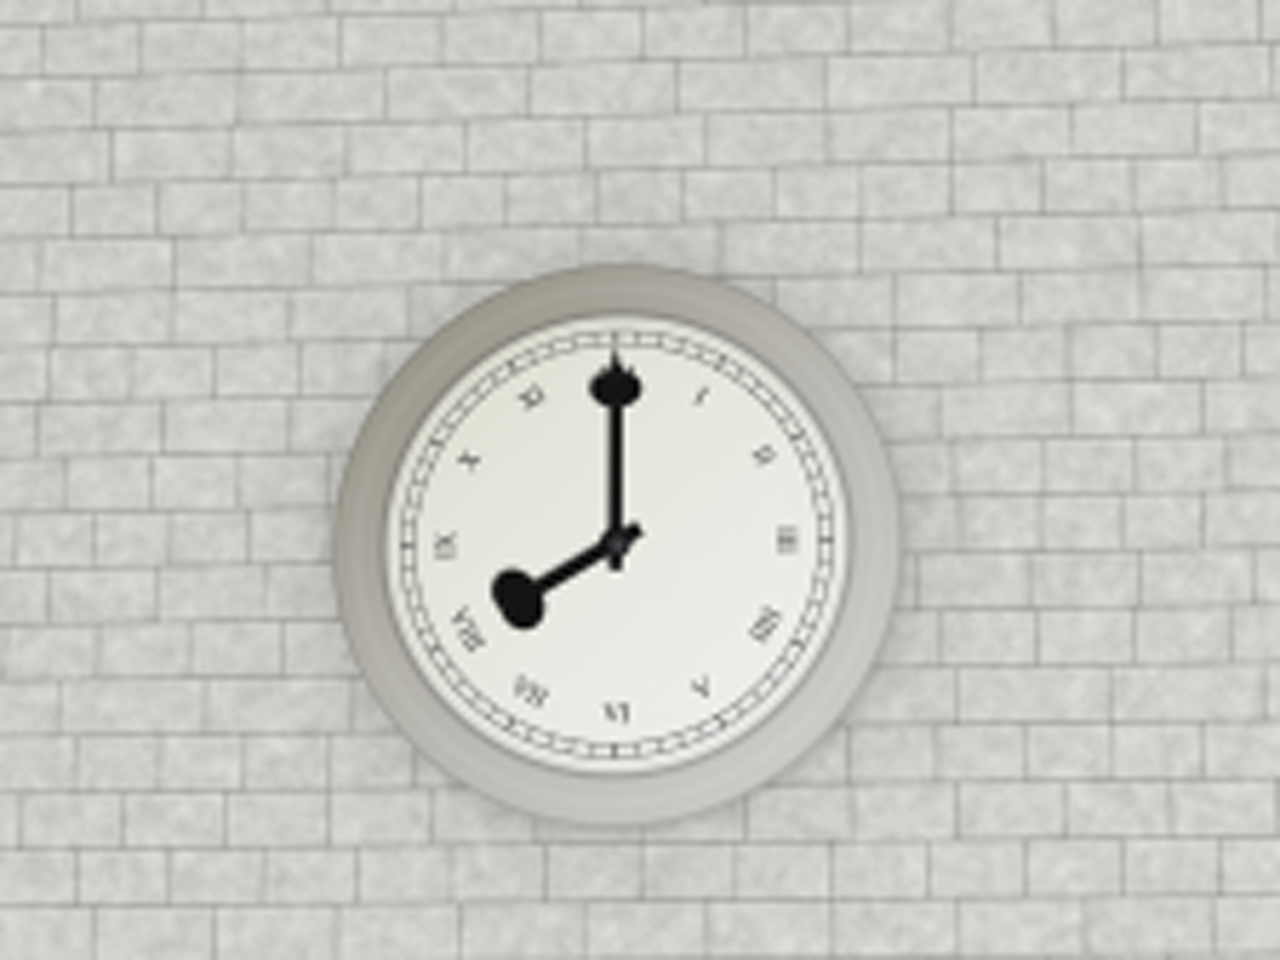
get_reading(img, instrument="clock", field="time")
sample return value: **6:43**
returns **8:00**
